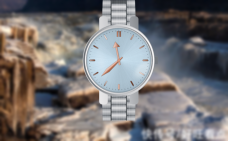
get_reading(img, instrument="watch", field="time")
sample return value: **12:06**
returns **11:38**
